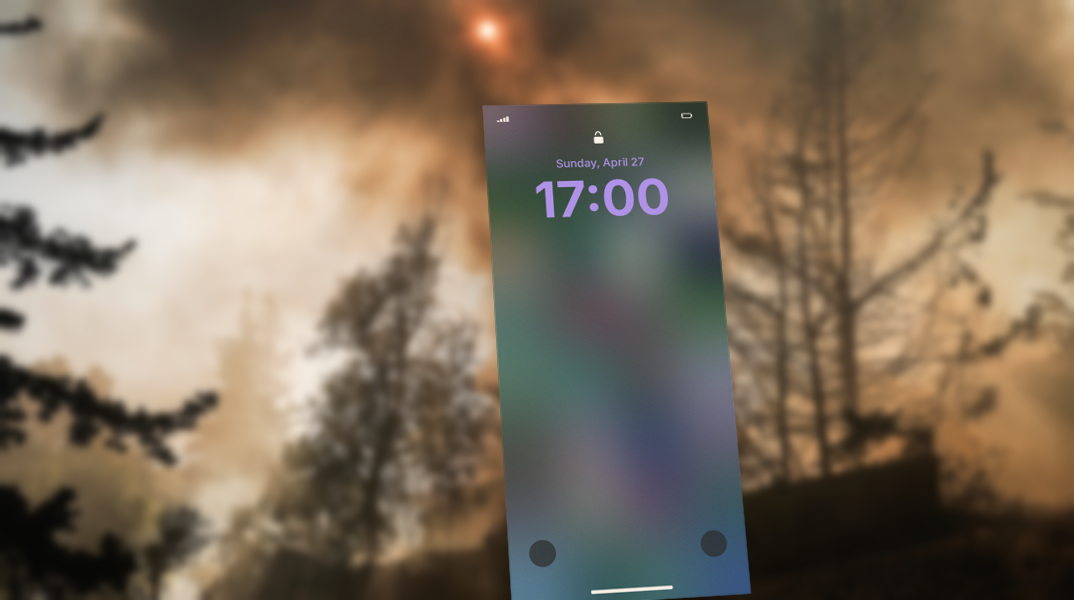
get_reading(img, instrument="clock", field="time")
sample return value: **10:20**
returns **17:00**
